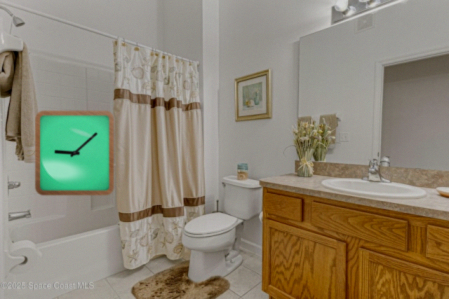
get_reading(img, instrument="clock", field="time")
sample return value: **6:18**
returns **9:08**
